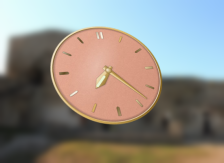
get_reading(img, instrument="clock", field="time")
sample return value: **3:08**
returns **7:23**
